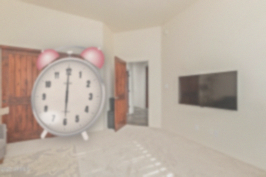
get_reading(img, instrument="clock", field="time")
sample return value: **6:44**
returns **6:00**
